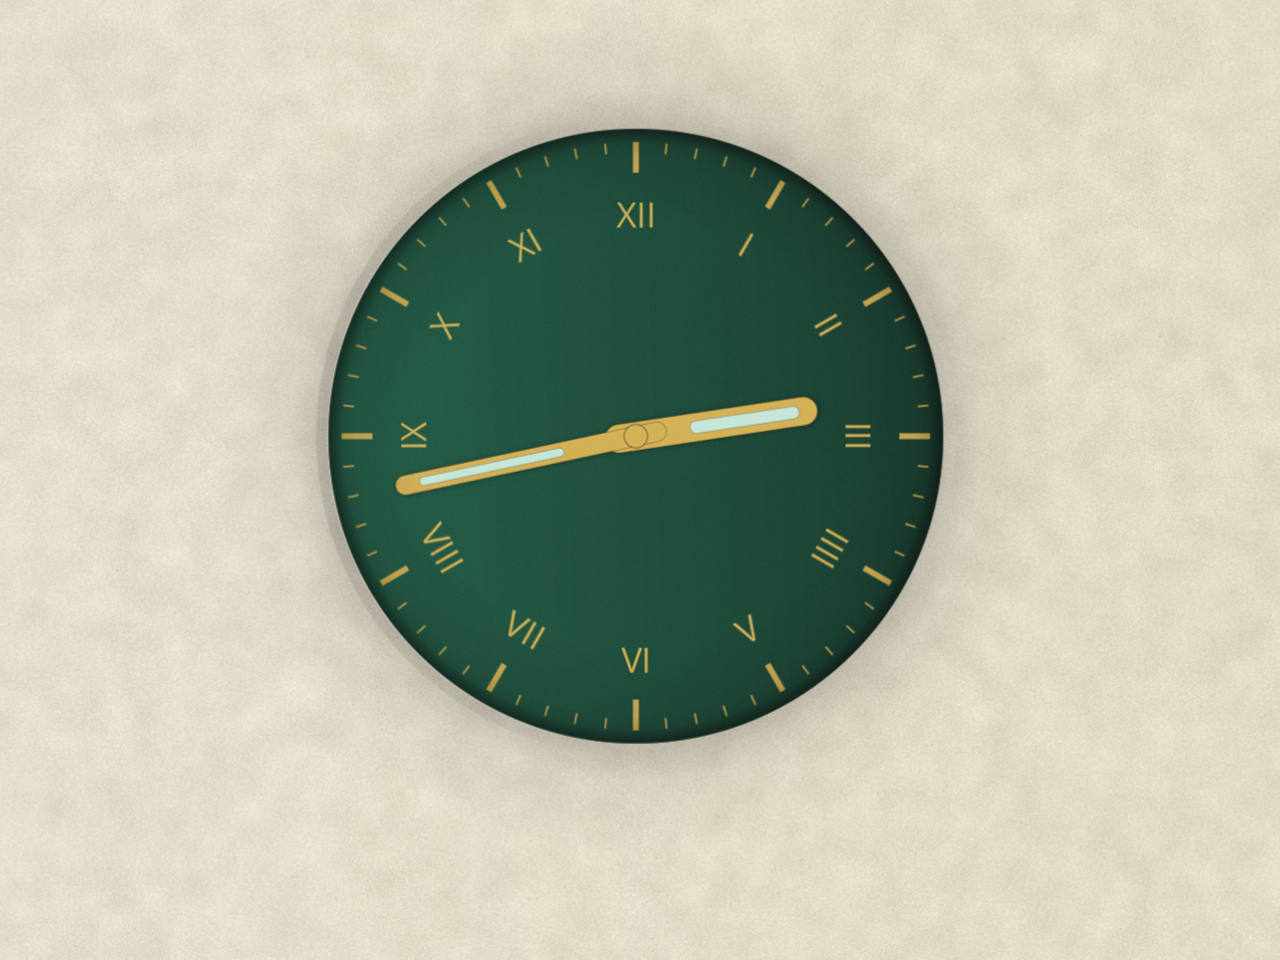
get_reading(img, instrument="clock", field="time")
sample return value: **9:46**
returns **2:43**
